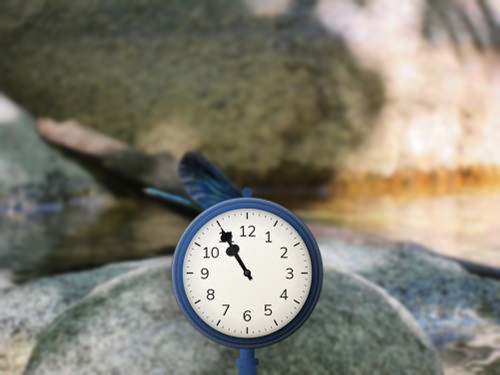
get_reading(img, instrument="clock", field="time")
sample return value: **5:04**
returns **10:55**
